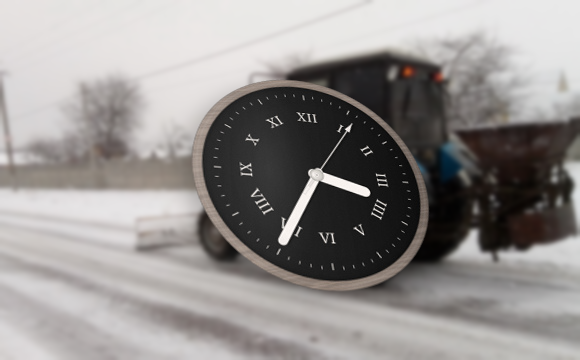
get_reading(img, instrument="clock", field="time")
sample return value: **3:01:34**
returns **3:35:06**
